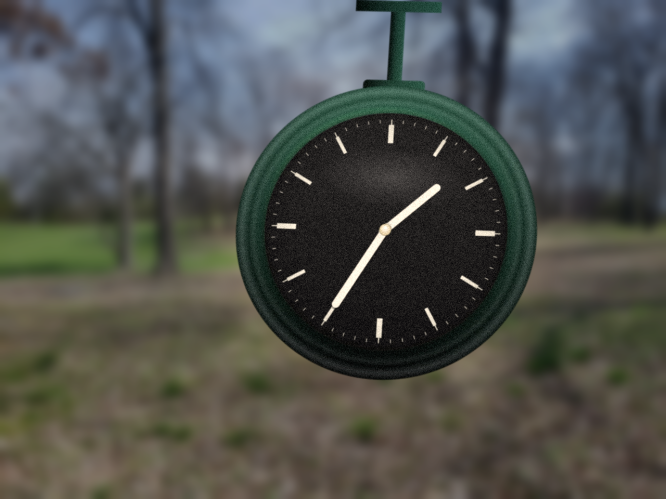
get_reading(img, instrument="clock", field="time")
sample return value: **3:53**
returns **1:35**
